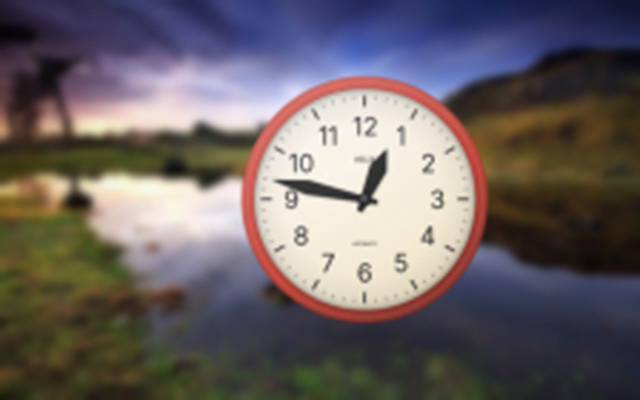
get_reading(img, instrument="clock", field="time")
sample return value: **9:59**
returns **12:47**
